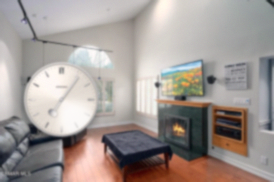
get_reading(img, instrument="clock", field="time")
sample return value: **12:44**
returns **7:06**
